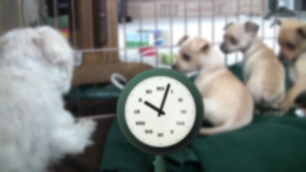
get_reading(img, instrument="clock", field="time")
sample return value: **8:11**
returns **10:03**
